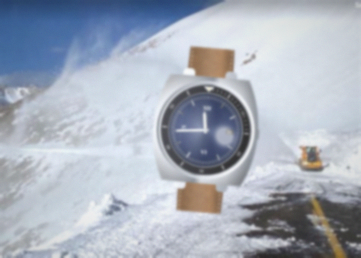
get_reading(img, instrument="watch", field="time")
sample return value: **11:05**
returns **11:44**
